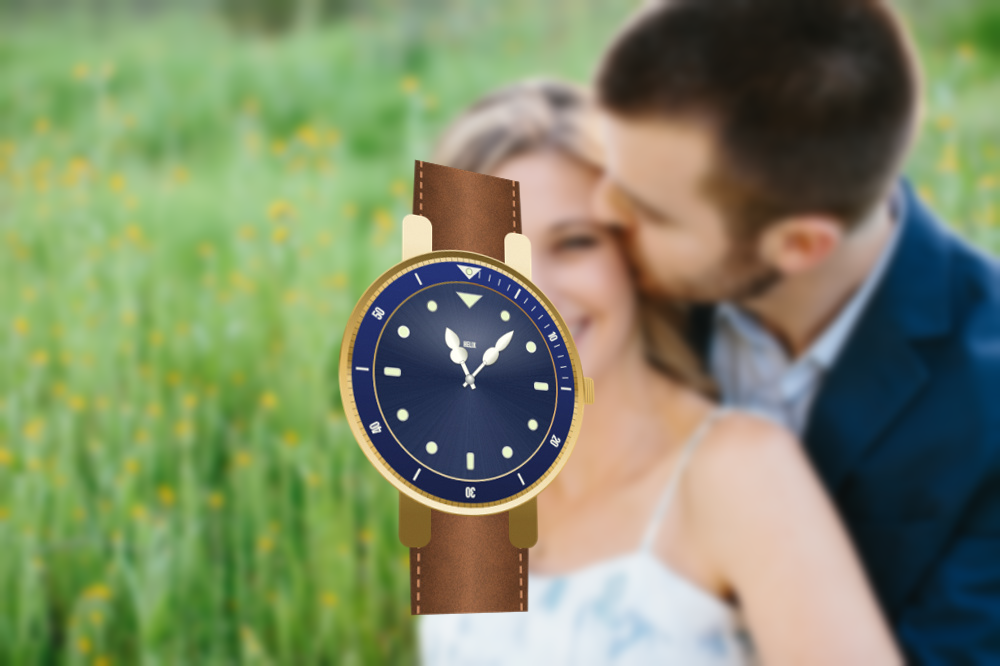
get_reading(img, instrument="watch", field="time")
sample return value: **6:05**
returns **11:07**
